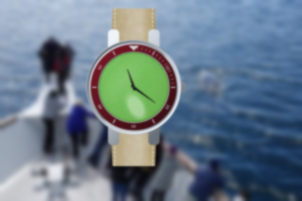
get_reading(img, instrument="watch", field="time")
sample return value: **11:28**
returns **11:21**
